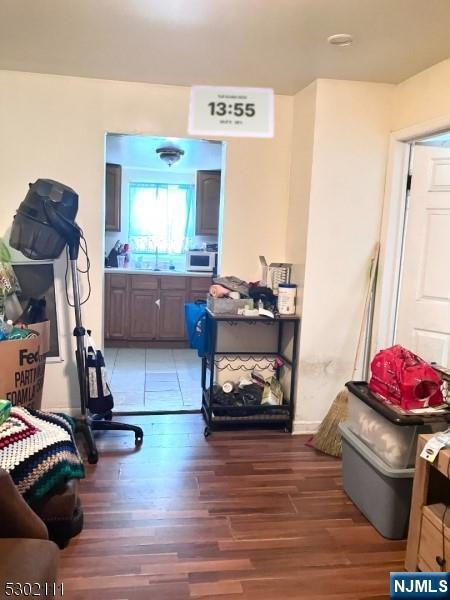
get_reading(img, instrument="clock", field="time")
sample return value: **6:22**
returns **13:55**
